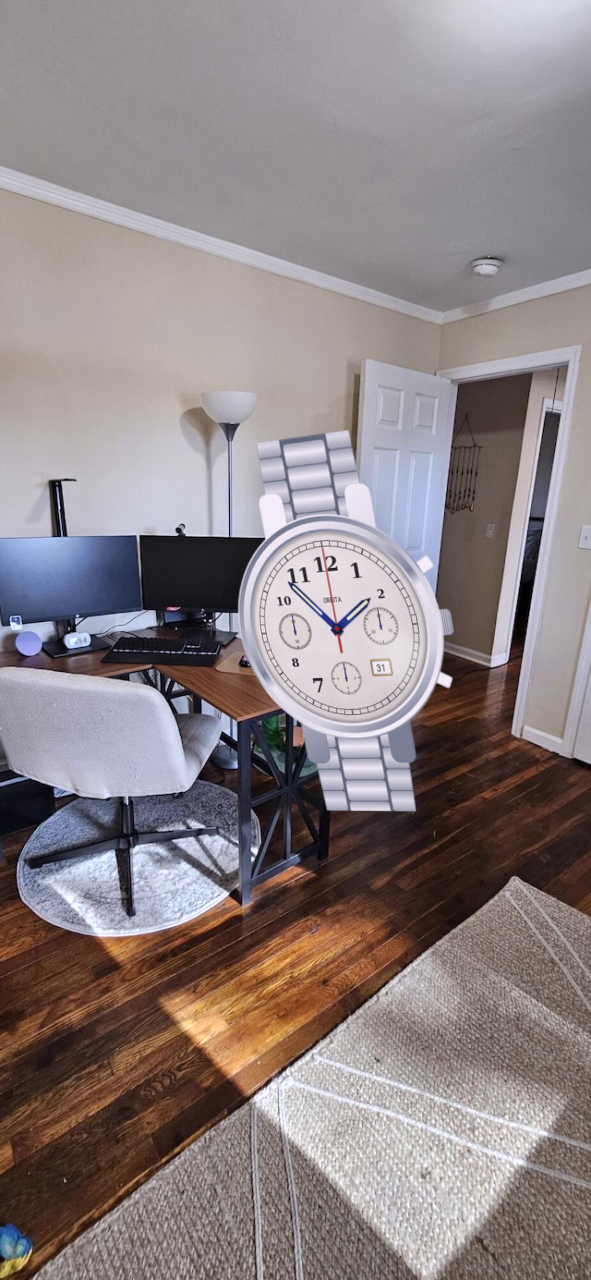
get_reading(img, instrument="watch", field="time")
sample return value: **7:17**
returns **1:53**
